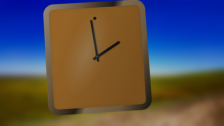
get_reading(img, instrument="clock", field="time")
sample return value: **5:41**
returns **1:59**
